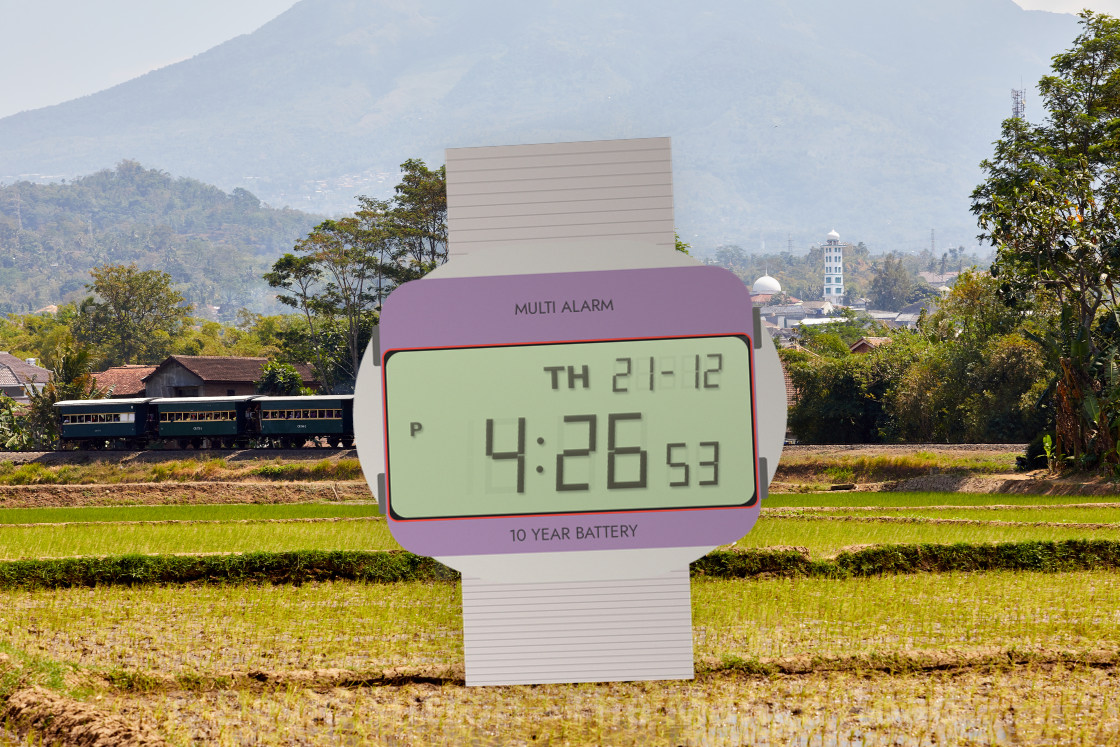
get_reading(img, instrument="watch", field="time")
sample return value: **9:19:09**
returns **4:26:53**
